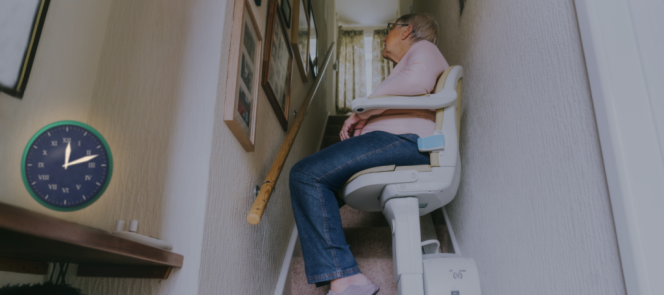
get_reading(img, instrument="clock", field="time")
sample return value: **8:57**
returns **12:12**
